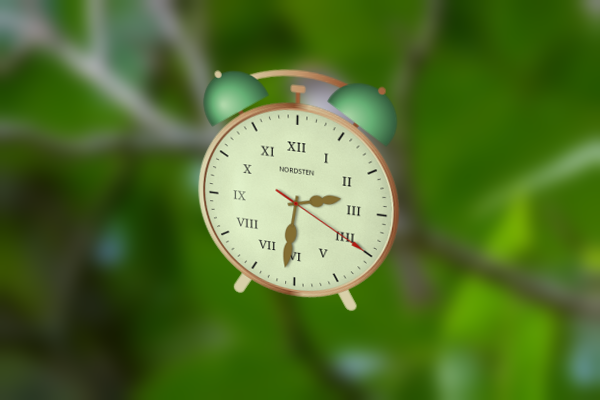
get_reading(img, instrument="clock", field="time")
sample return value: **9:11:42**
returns **2:31:20**
